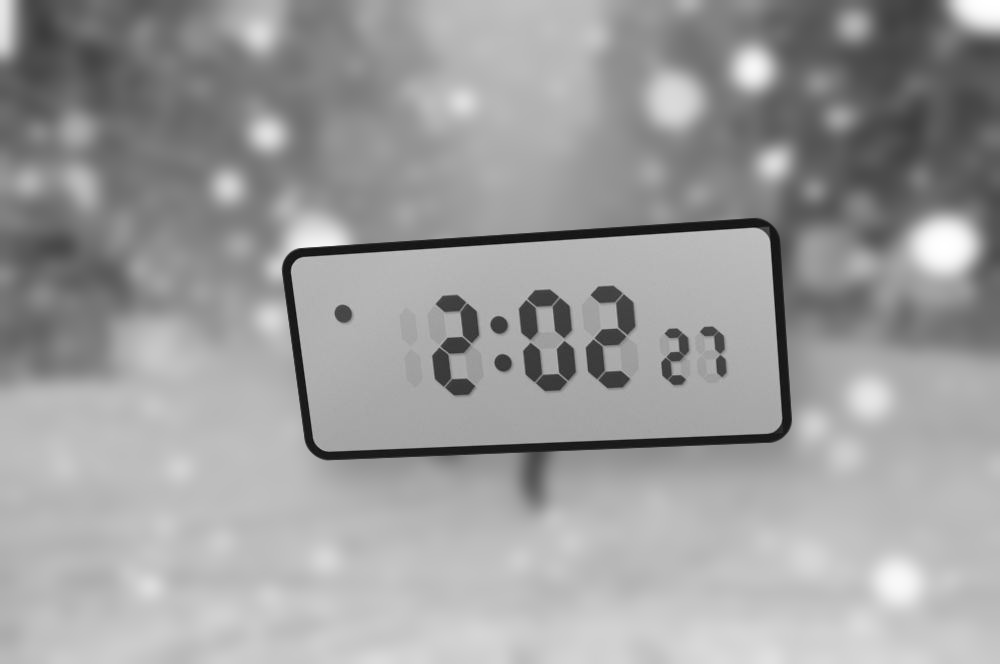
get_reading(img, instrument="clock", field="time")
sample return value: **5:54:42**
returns **2:02:27**
